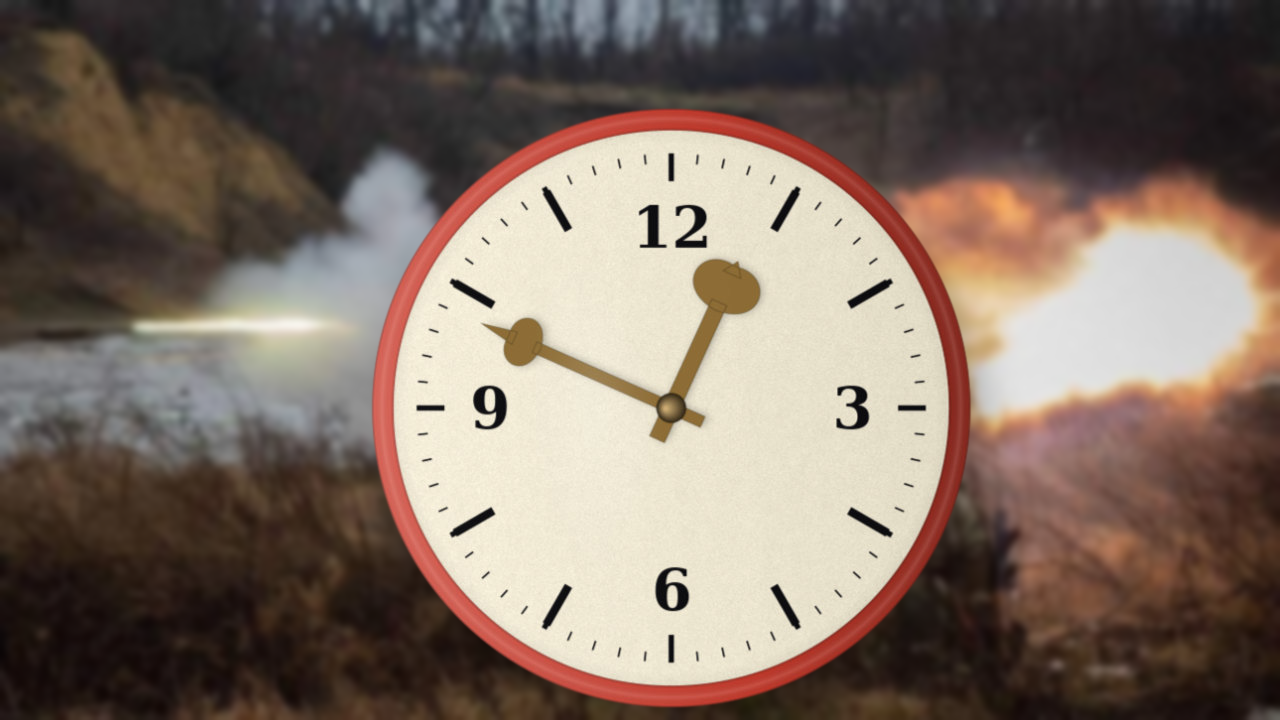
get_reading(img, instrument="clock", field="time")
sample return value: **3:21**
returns **12:49**
